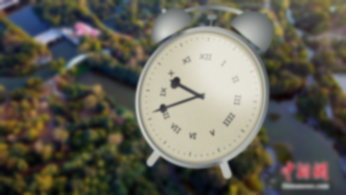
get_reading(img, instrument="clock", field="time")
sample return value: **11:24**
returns **9:41**
